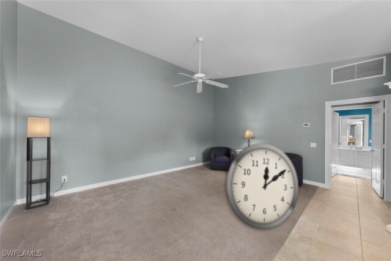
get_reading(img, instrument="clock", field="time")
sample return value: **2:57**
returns **12:09**
